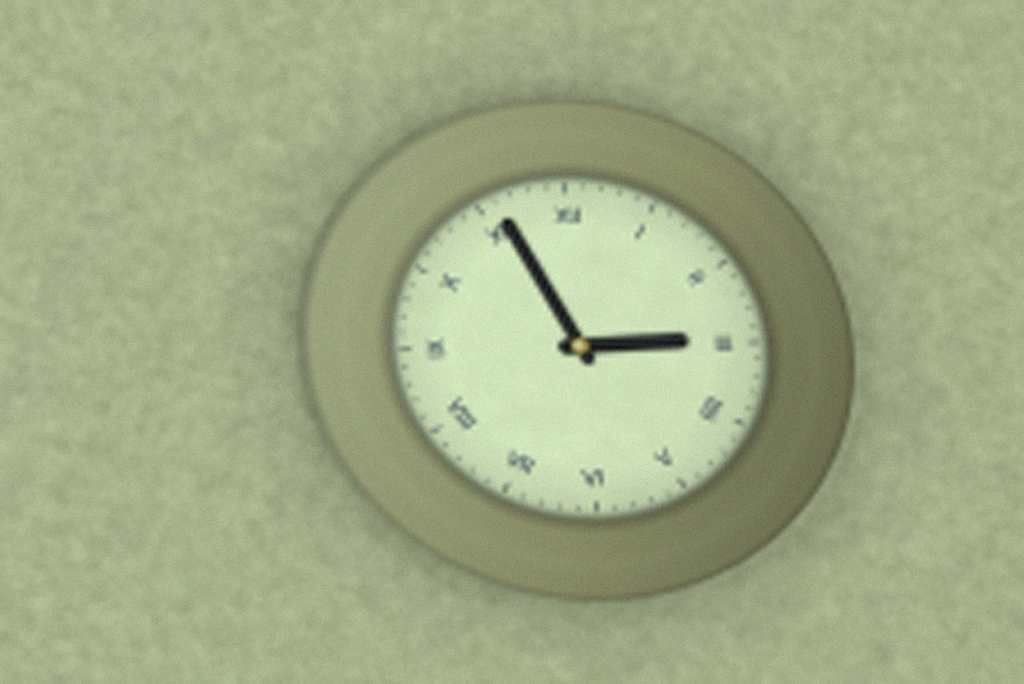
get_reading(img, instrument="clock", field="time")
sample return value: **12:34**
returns **2:56**
